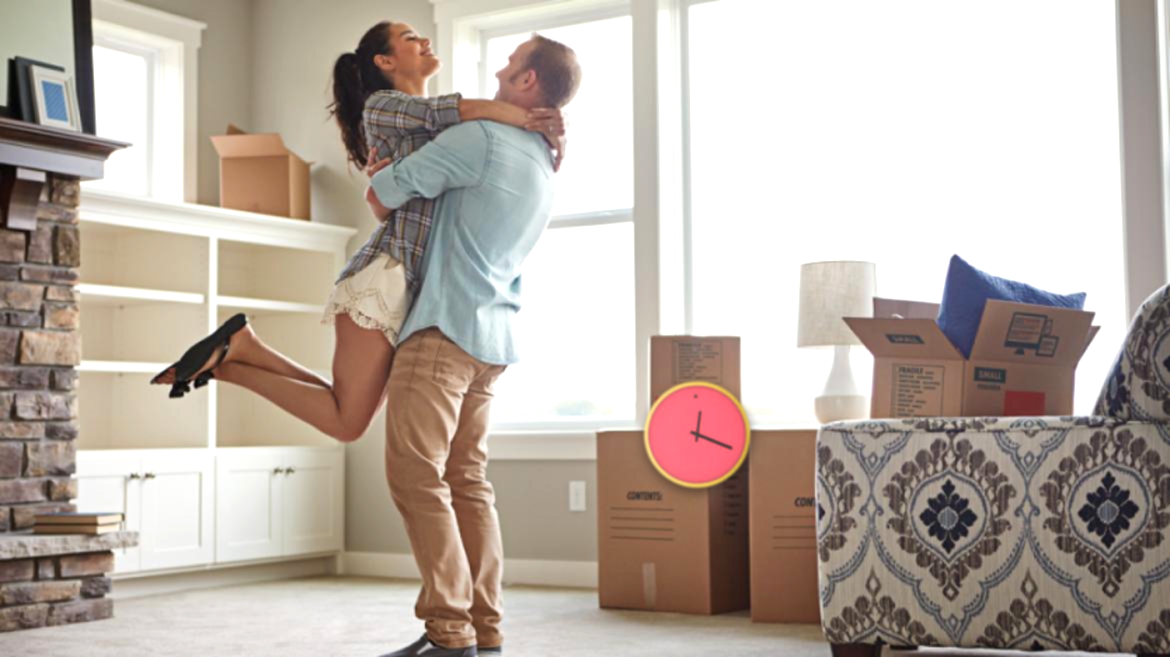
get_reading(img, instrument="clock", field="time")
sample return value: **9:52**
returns **12:19**
